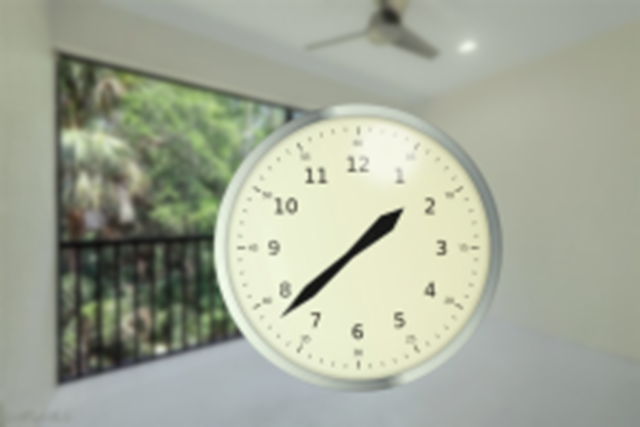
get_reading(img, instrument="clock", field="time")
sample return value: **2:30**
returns **1:38**
